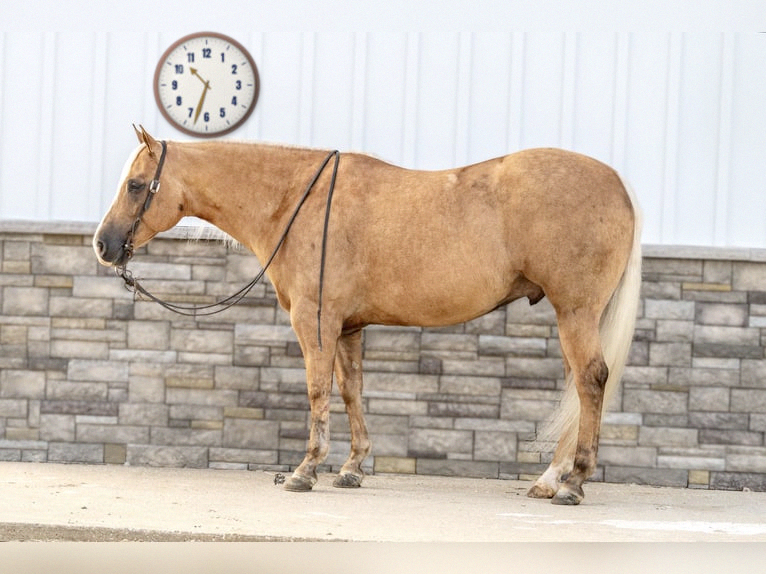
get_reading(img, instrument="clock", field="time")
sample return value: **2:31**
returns **10:33**
